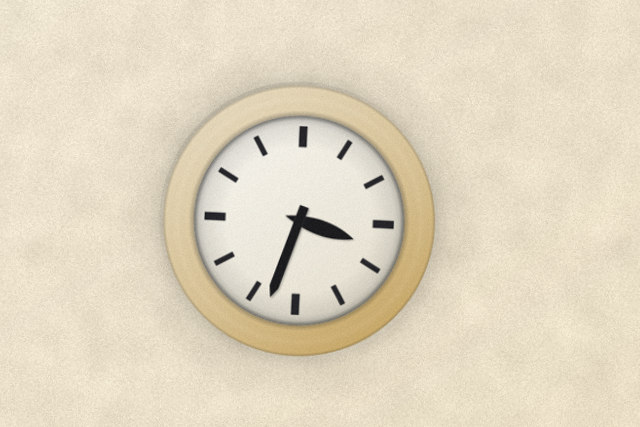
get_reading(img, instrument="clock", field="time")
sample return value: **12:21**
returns **3:33**
